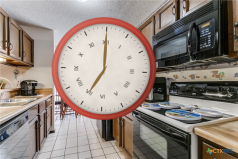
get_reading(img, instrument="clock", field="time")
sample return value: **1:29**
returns **7:00**
